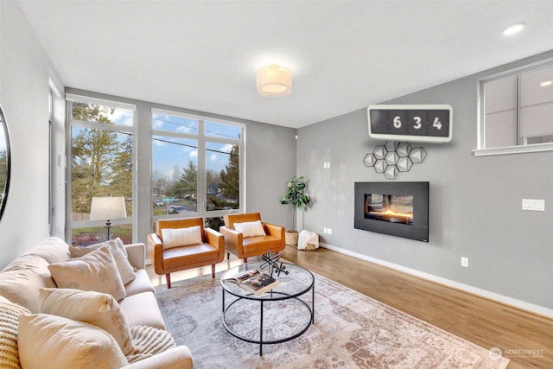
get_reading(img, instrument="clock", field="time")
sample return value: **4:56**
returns **6:34**
